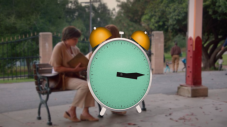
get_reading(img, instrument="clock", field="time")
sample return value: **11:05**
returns **3:15**
